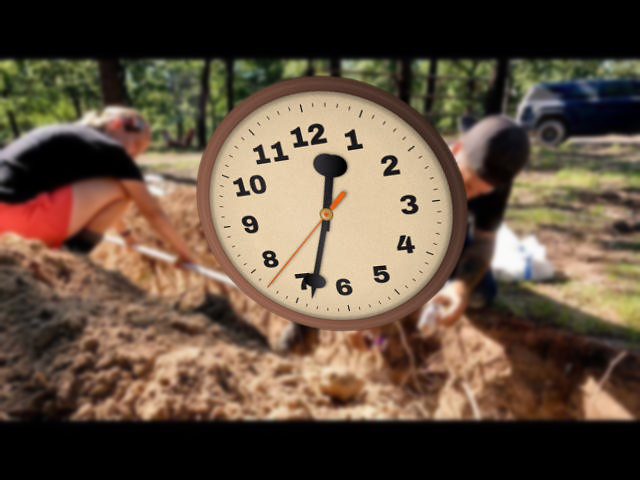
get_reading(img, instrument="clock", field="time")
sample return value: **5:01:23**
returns **12:33:38**
